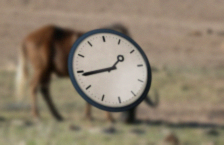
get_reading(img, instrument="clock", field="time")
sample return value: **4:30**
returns **1:44**
